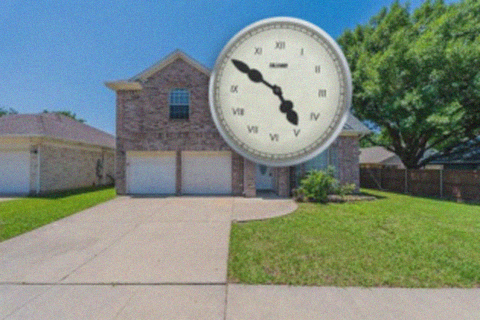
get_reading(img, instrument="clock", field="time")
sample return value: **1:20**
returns **4:50**
